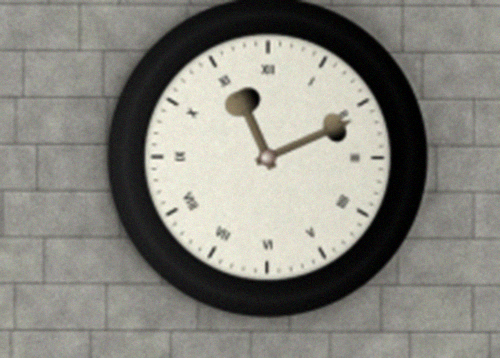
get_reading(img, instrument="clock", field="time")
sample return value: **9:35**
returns **11:11**
